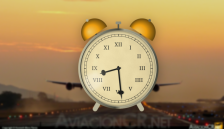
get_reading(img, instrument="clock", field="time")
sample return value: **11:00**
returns **8:29**
